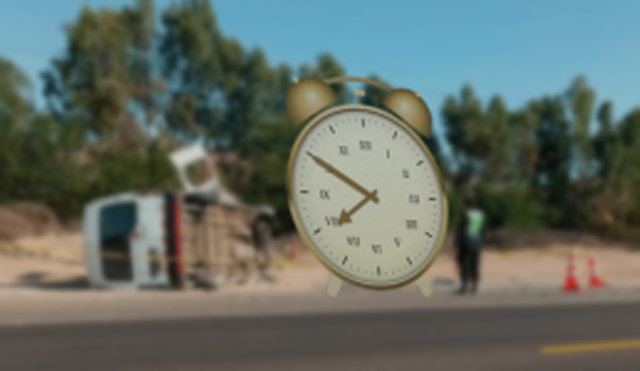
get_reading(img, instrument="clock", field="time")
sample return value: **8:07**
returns **7:50**
